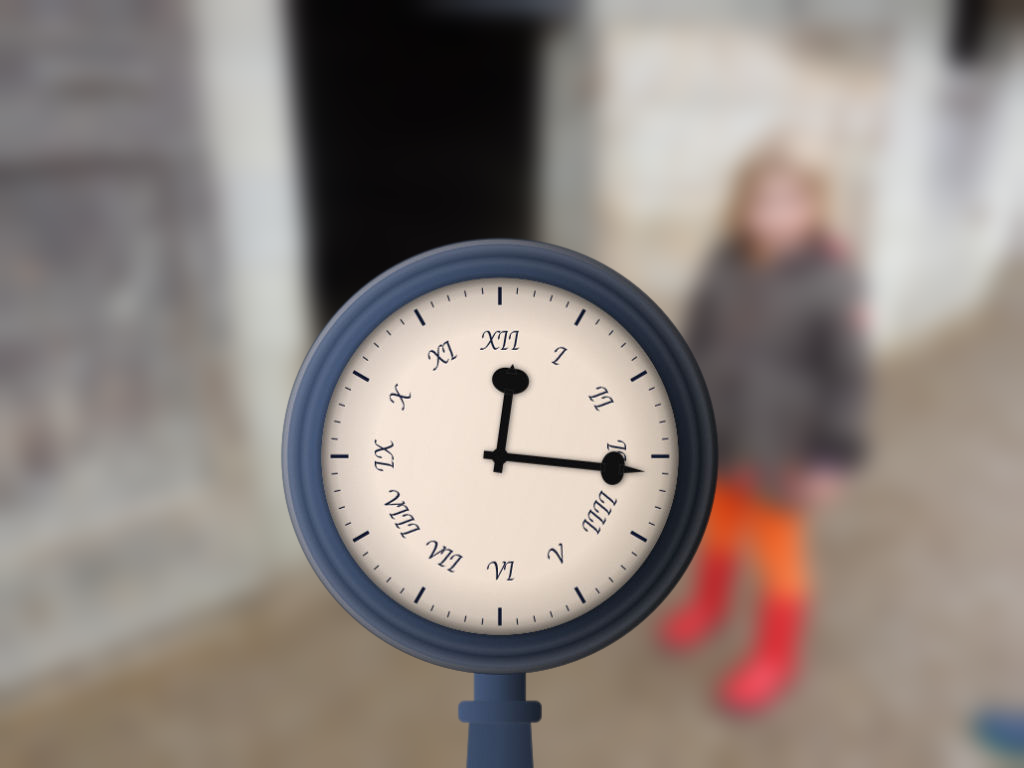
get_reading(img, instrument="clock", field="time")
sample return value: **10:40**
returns **12:16**
